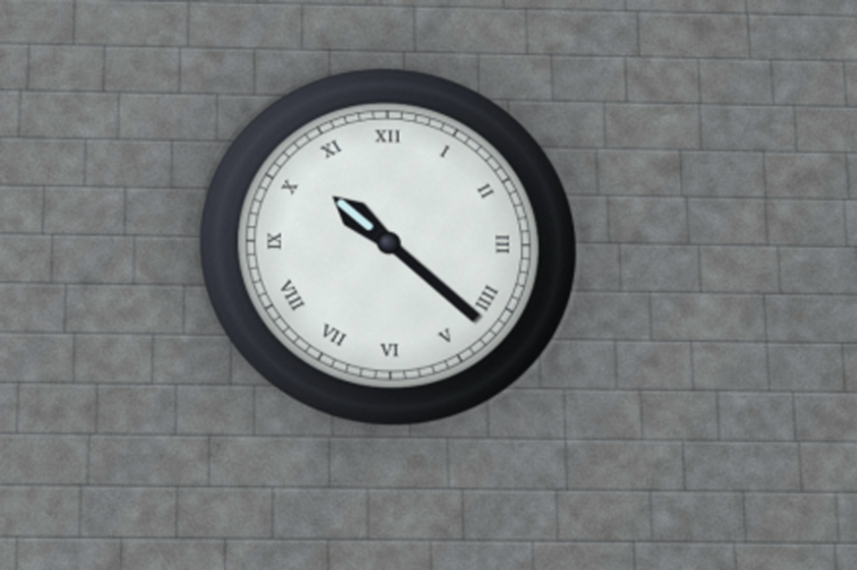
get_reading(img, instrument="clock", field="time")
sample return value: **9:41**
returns **10:22**
